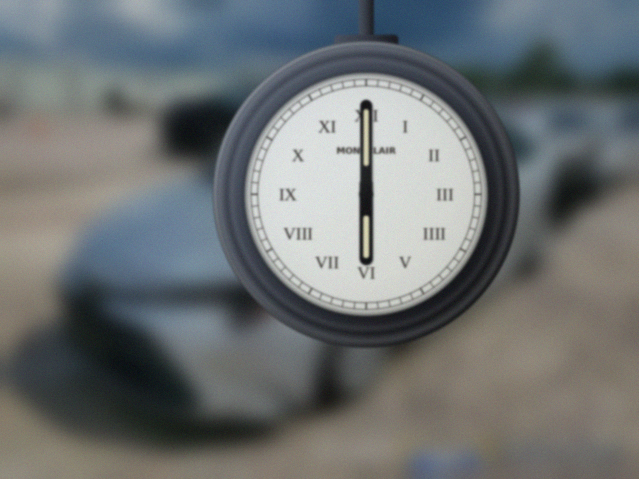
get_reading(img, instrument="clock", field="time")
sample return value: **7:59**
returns **6:00**
